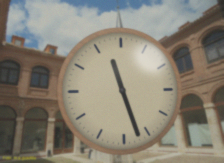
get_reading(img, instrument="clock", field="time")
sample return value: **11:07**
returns **11:27**
